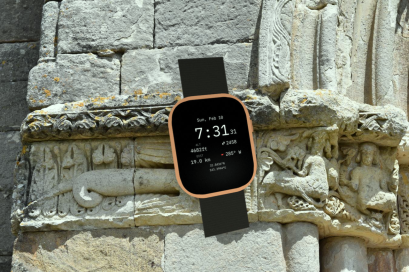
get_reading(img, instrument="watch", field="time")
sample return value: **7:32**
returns **7:31**
